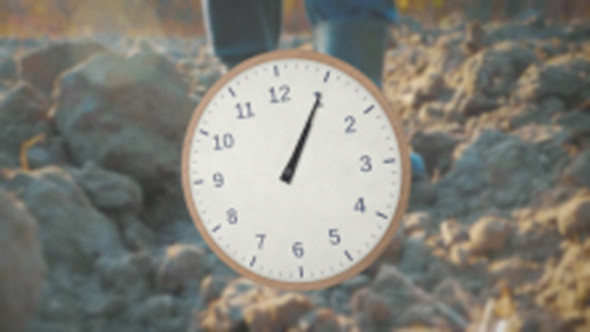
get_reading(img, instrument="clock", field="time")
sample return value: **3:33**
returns **1:05**
